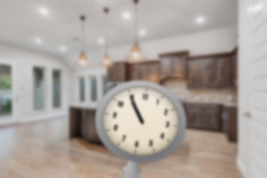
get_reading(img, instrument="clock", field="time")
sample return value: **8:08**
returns **10:55**
